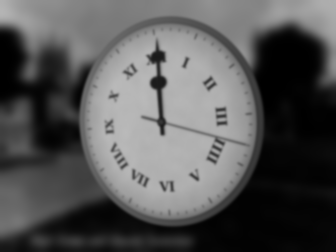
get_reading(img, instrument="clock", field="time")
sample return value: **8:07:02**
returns **12:00:18**
